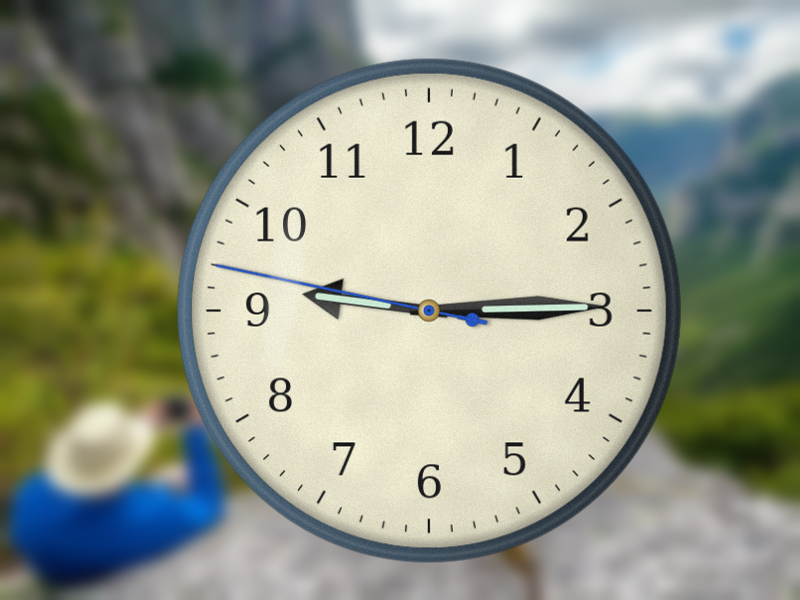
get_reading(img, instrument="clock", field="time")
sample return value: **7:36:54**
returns **9:14:47**
